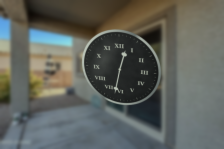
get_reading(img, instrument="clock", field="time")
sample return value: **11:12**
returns **12:32**
